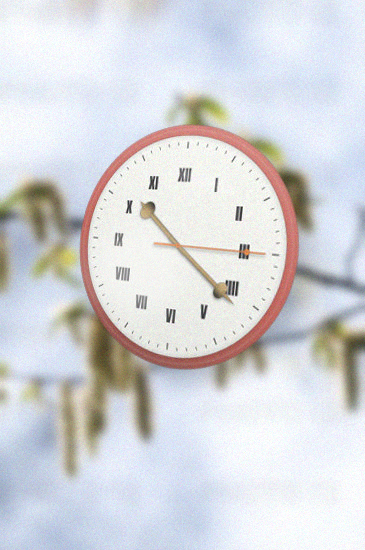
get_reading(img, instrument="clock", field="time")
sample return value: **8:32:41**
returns **10:21:15**
